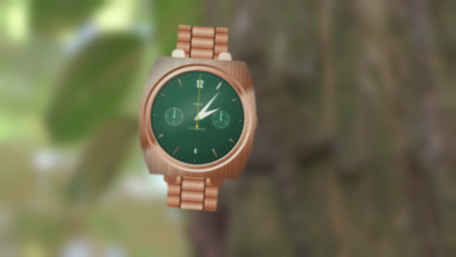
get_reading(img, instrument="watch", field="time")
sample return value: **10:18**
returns **2:06**
